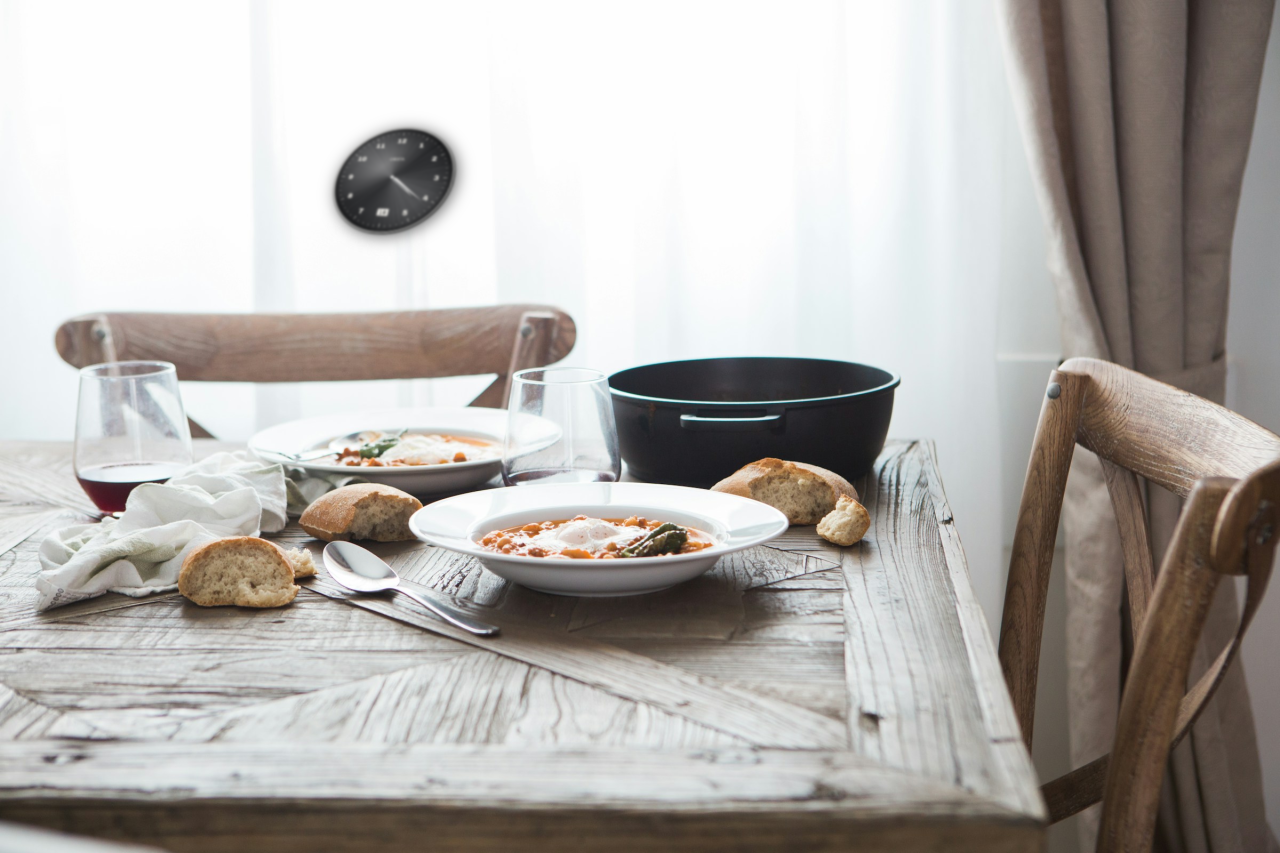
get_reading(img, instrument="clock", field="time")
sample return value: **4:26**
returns **4:21**
